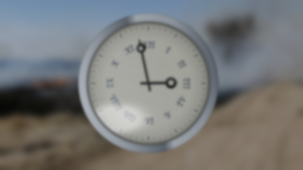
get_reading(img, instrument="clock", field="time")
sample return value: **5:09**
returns **2:58**
